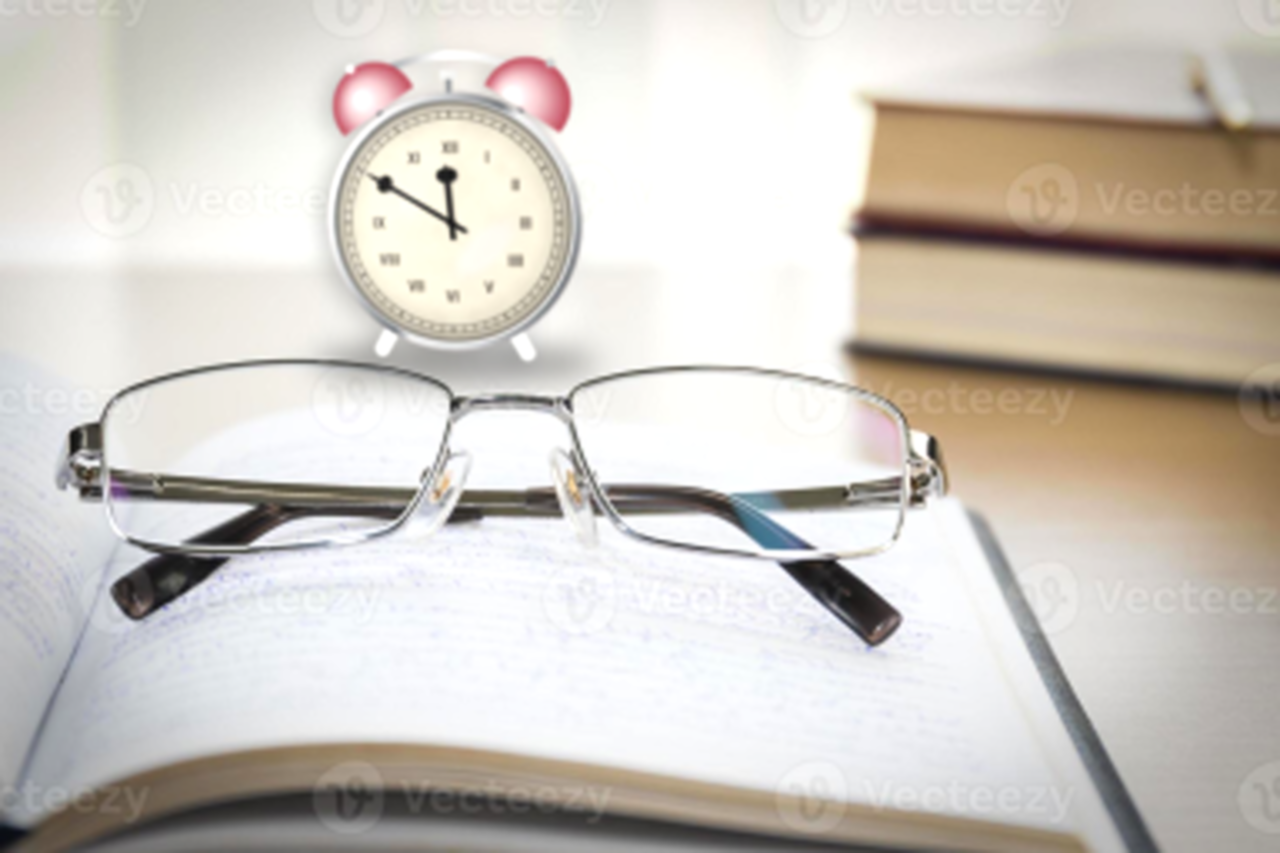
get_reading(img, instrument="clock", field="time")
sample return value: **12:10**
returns **11:50**
